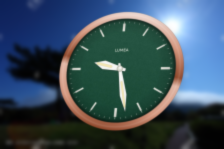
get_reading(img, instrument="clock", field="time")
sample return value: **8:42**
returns **9:28**
